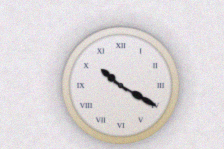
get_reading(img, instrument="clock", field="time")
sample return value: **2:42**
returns **10:20**
